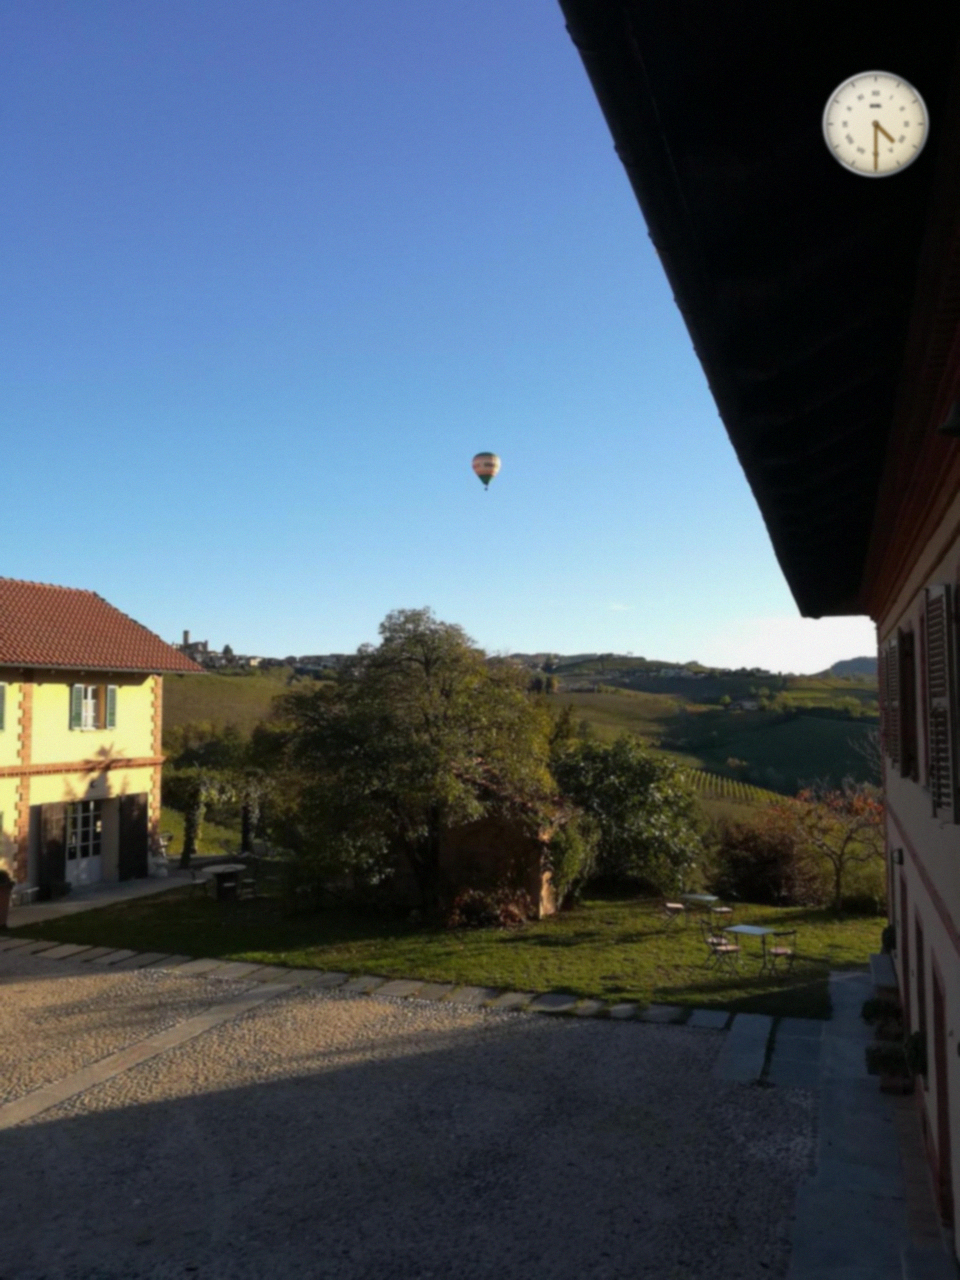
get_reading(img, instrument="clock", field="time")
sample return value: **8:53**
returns **4:30**
